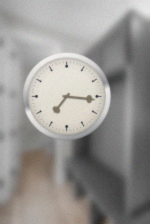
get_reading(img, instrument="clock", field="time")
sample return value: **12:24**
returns **7:16**
